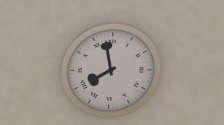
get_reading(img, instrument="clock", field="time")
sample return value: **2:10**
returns **7:58**
